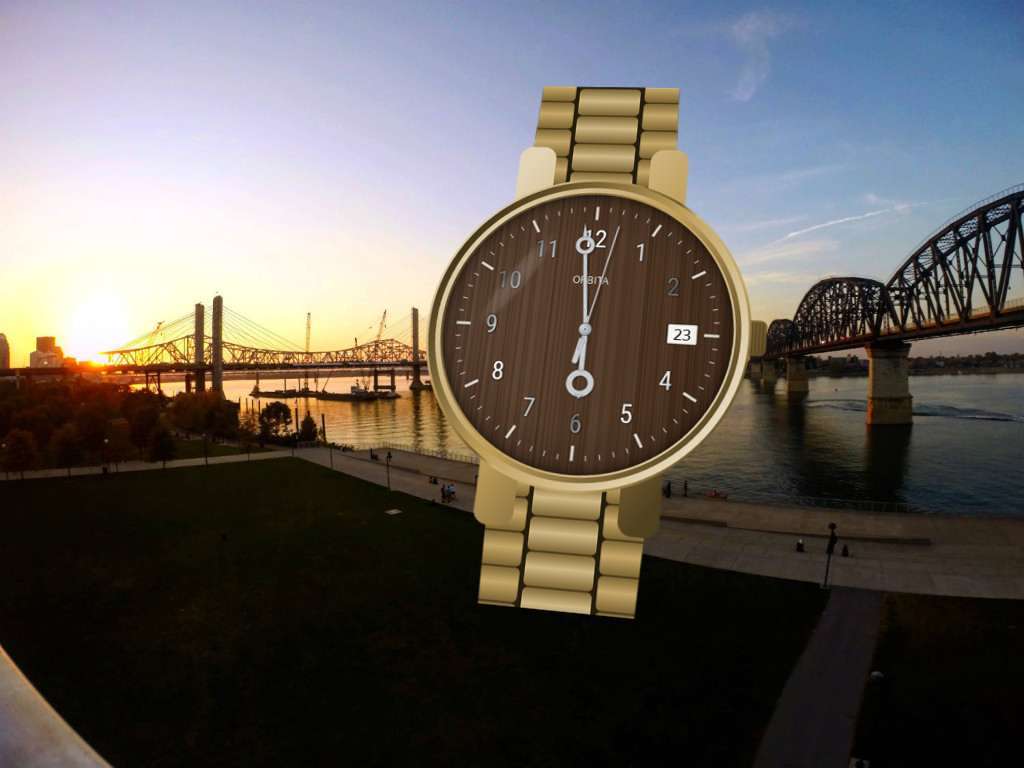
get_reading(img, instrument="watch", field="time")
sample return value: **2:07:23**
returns **5:59:02**
